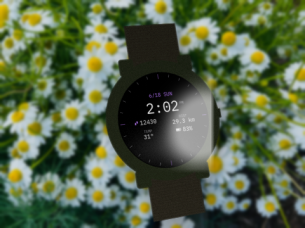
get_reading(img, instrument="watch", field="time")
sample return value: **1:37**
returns **2:02**
